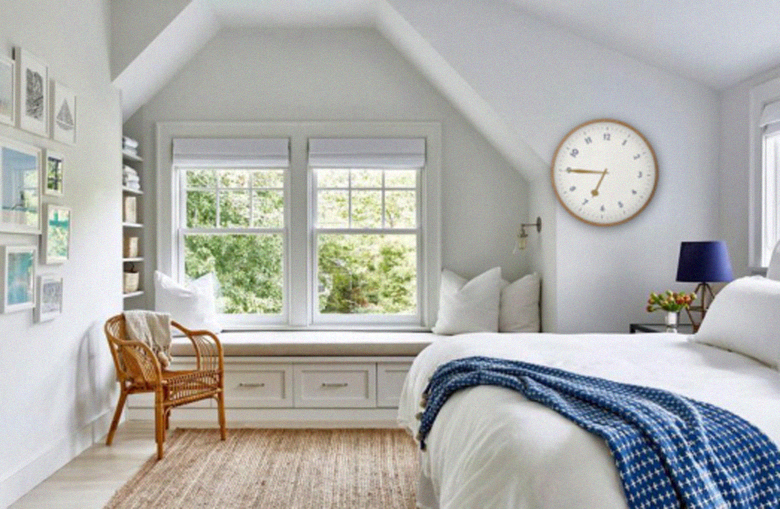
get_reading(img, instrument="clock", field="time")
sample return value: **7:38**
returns **6:45**
